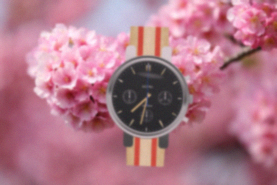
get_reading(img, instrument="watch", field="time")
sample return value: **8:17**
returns **7:32**
